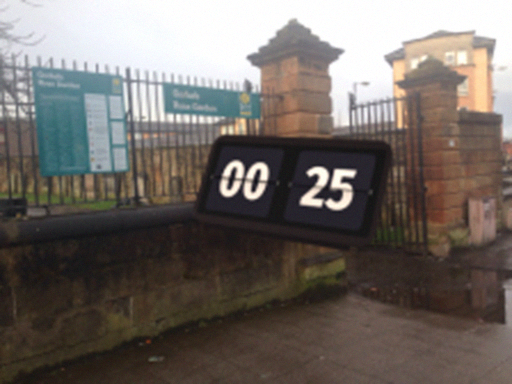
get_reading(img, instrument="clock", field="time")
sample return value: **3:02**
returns **0:25**
